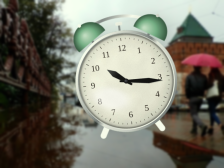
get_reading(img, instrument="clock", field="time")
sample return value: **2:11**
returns **10:16**
